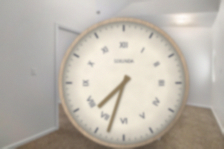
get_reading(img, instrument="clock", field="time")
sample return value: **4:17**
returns **7:33**
